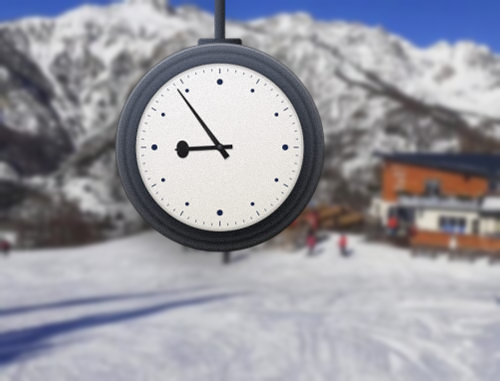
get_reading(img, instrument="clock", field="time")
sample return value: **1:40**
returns **8:54**
